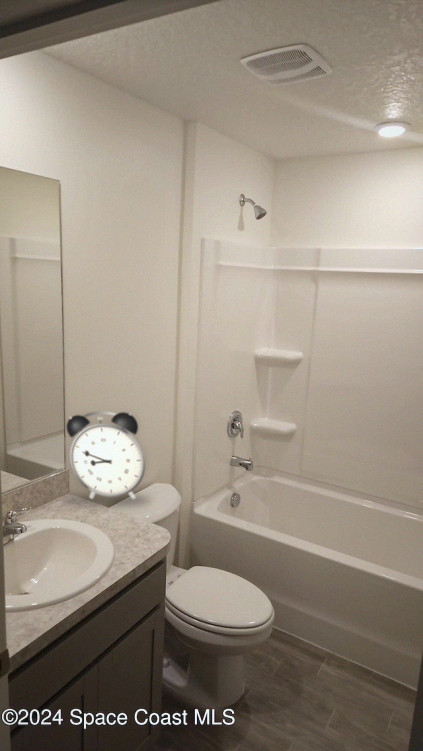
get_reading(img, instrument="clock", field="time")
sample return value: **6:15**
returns **8:49**
